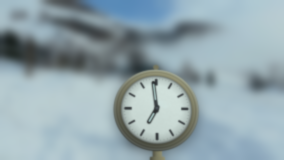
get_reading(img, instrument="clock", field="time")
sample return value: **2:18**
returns **6:59**
